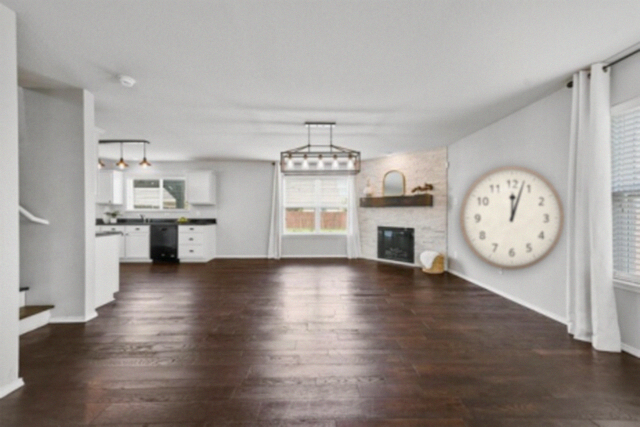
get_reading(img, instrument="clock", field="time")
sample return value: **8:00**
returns **12:03**
